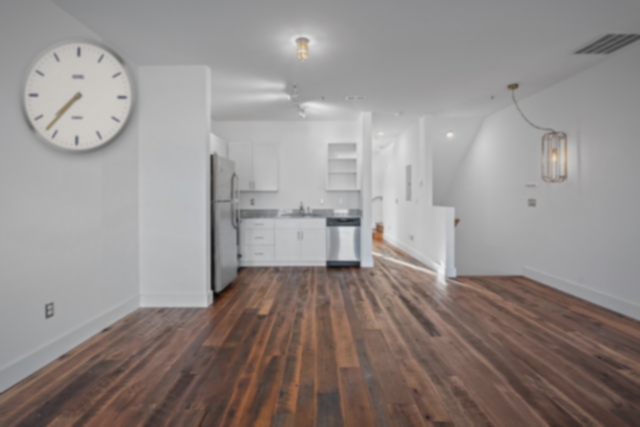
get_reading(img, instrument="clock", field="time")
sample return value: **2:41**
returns **7:37**
